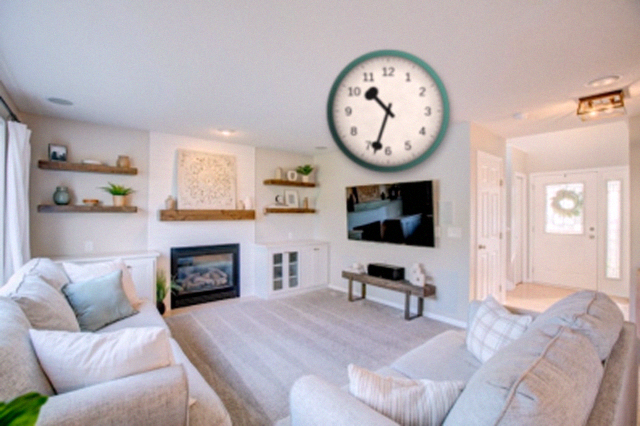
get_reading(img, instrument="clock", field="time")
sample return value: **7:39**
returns **10:33**
